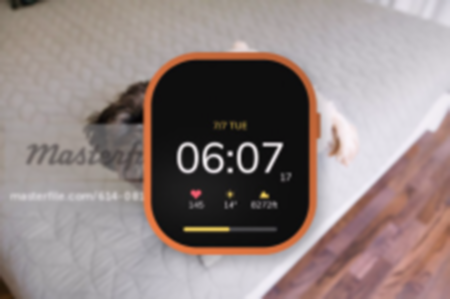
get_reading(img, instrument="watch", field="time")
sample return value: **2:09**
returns **6:07**
